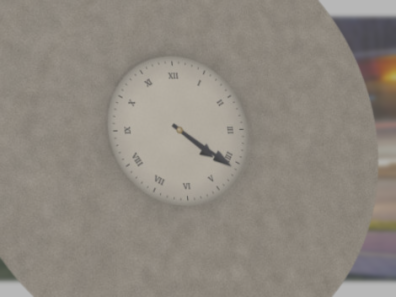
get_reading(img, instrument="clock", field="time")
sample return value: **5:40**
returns **4:21**
